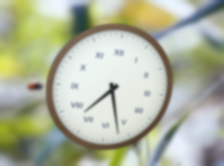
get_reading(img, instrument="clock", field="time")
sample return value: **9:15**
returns **7:27**
